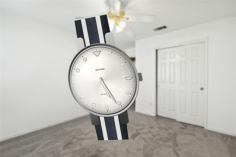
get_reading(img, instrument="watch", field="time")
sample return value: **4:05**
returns **5:26**
